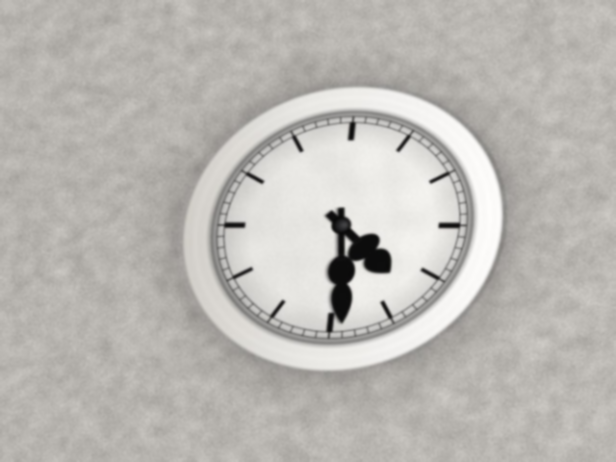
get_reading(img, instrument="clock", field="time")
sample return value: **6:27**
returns **4:29**
